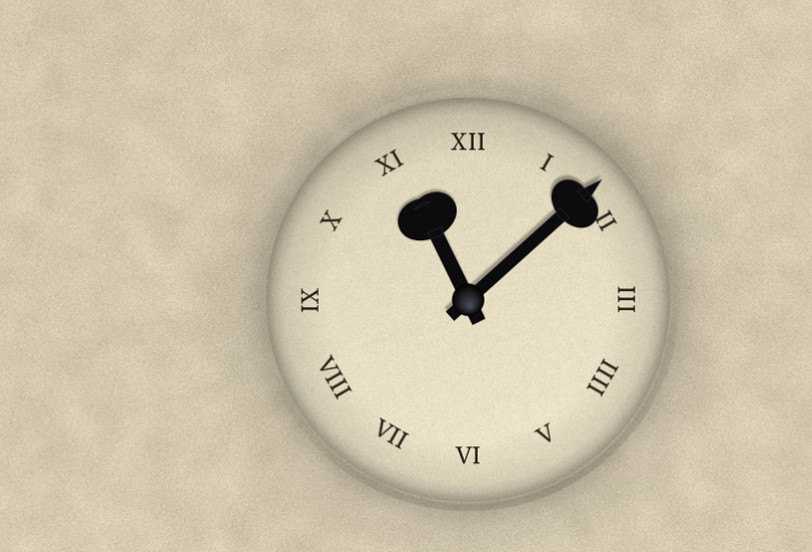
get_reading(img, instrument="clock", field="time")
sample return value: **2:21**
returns **11:08**
